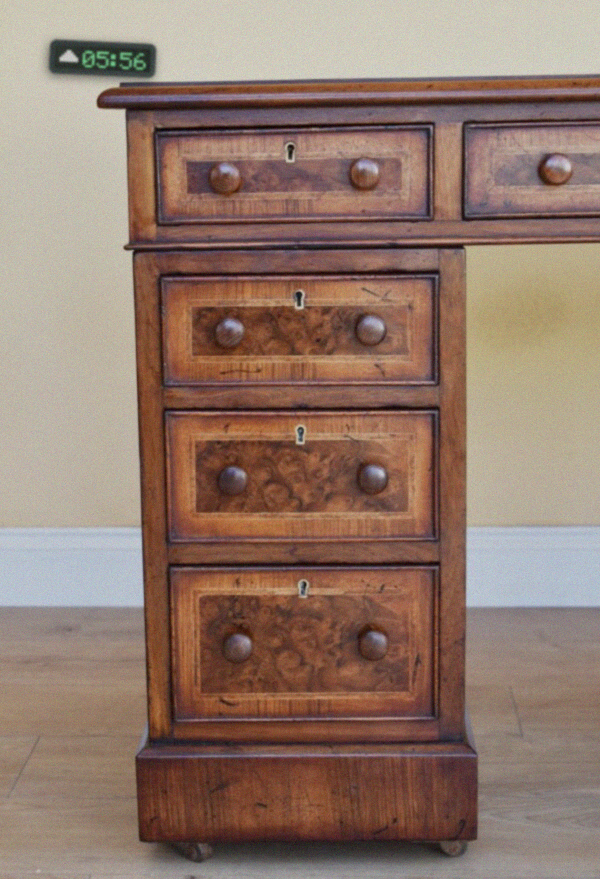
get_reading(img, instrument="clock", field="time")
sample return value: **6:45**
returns **5:56**
